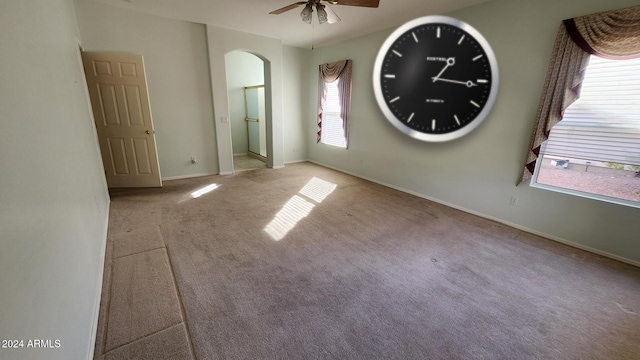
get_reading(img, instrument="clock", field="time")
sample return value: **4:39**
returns **1:16**
